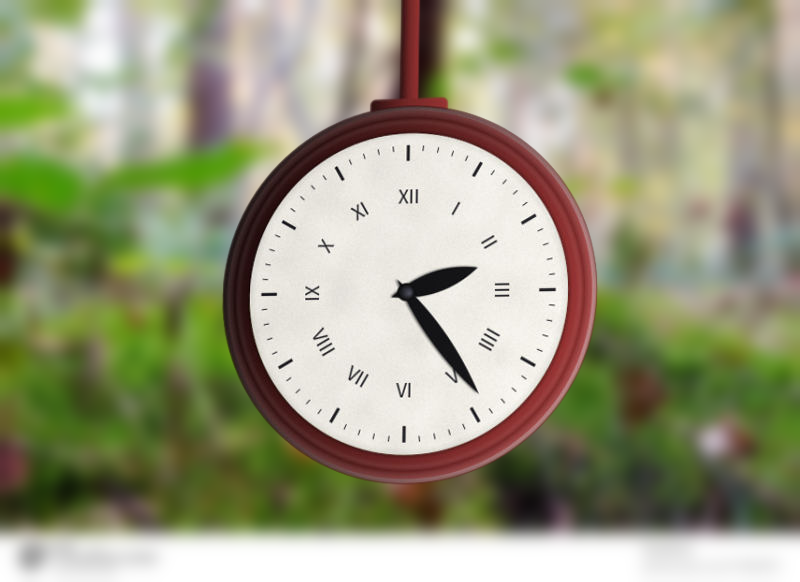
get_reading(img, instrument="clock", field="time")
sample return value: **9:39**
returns **2:24**
